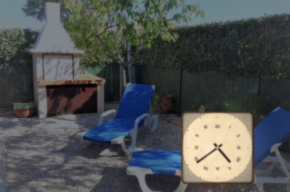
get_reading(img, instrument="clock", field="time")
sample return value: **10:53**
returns **4:39**
